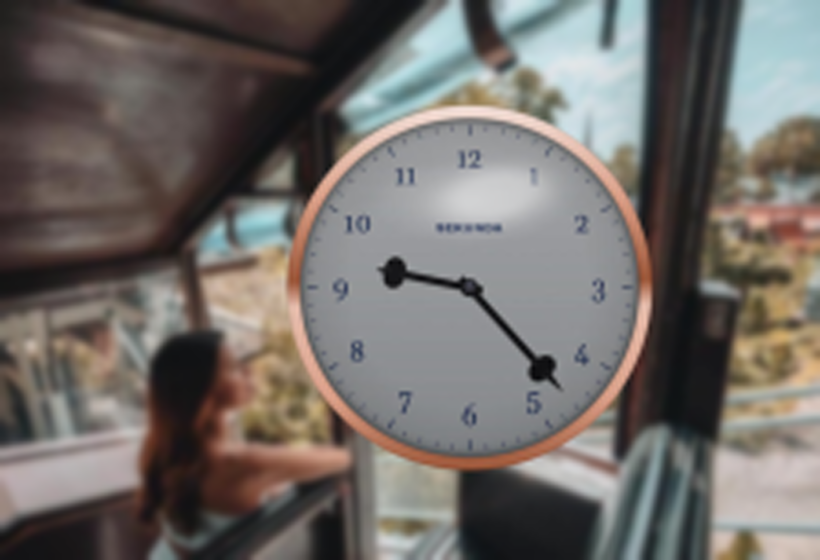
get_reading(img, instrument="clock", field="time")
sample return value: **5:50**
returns **9:23**
